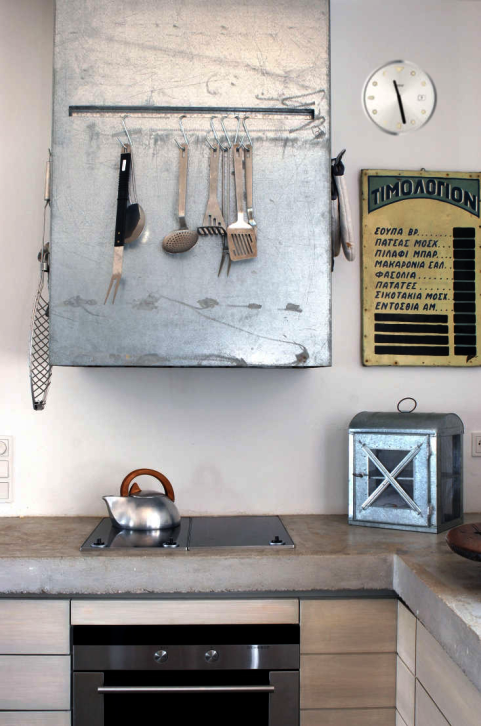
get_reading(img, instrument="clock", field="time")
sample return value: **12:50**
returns **11:28**
